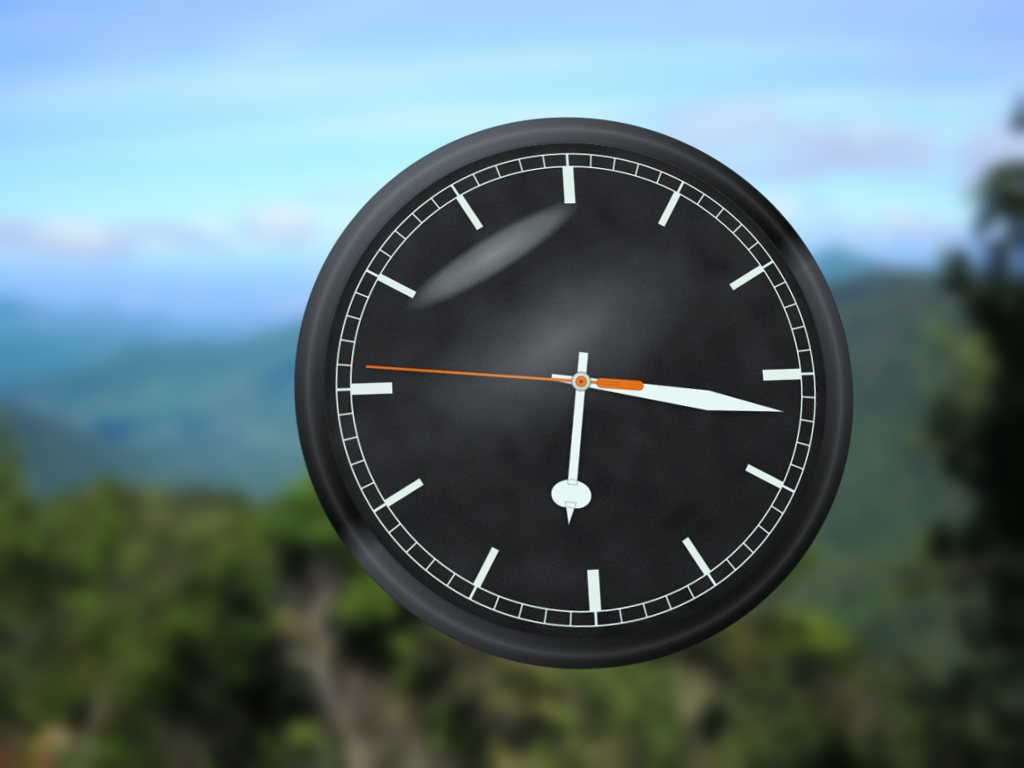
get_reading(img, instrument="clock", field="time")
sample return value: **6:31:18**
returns **6:16:46**
